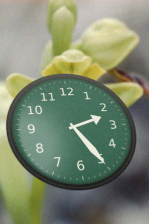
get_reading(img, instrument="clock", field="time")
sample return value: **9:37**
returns **2:25**
